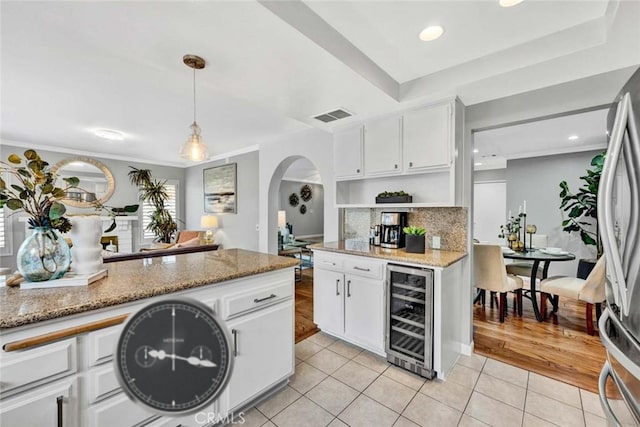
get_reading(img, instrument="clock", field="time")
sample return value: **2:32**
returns **9:17**
